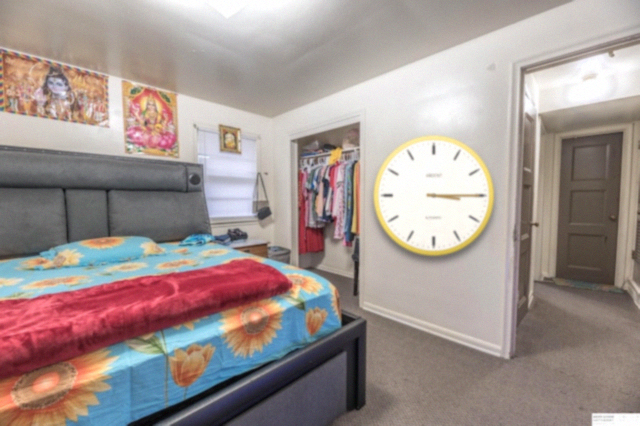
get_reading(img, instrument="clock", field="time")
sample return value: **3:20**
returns **3:15**
